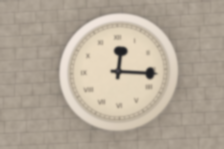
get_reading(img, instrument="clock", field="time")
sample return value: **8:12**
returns **12:16**
